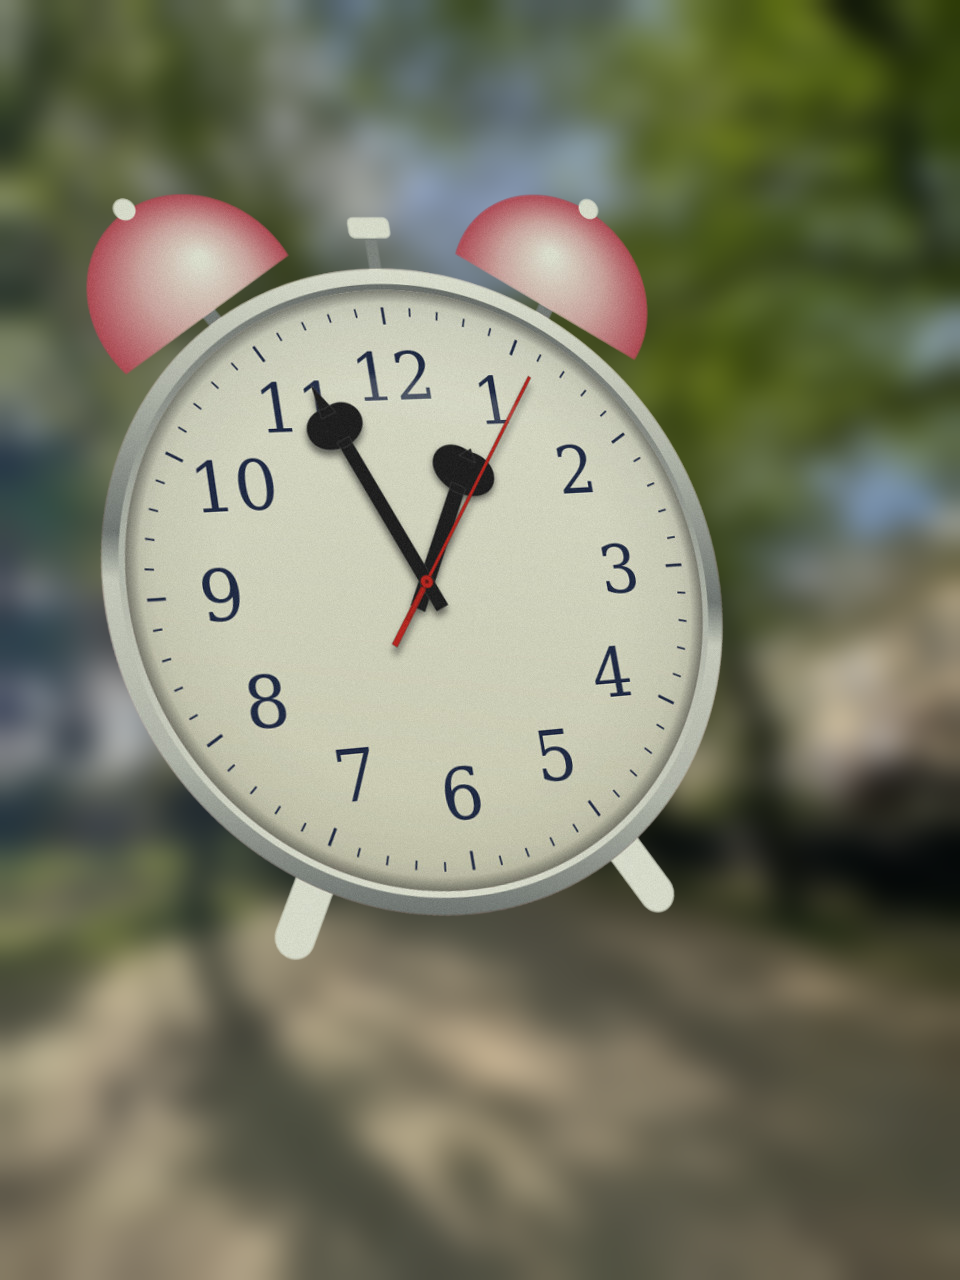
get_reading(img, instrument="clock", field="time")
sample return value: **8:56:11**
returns **12:56:06**
